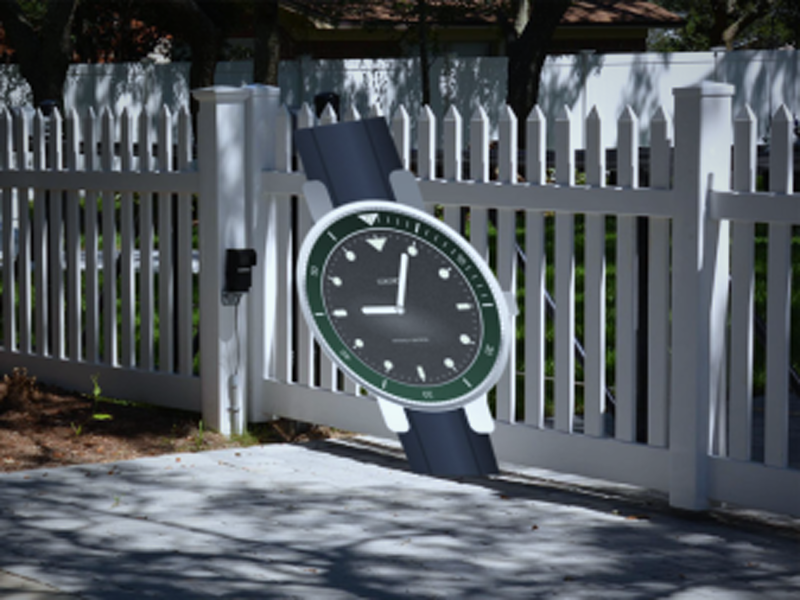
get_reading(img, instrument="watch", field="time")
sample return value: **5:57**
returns **9:04**
